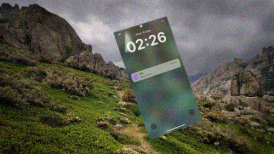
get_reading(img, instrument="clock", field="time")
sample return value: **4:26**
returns **2:26**
